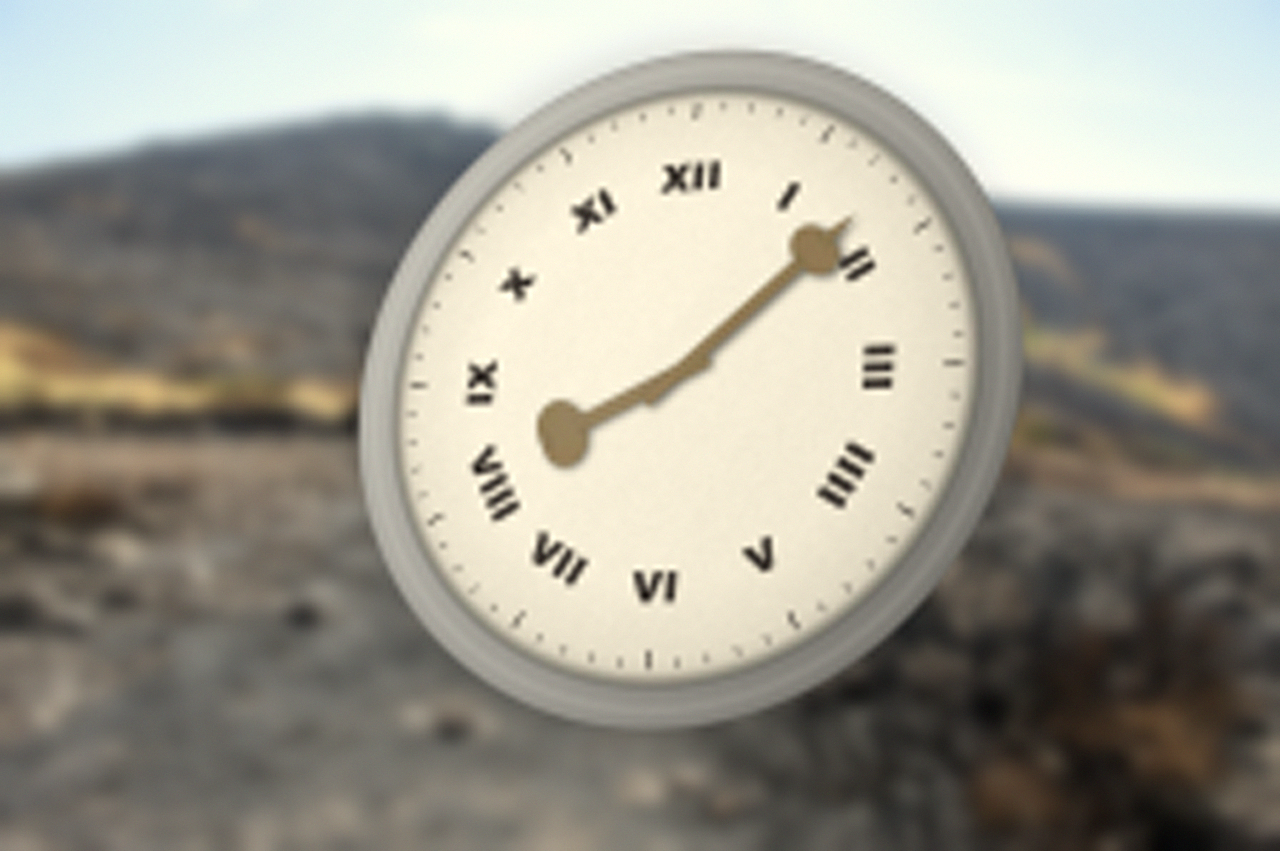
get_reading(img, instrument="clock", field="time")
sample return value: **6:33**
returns **8:08**
